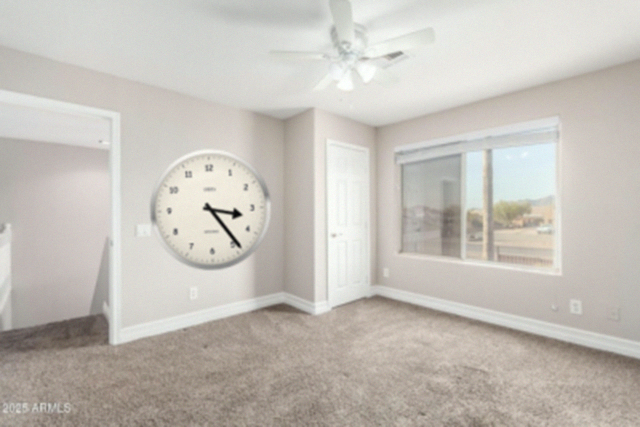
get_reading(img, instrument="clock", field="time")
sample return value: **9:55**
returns **3:24**
